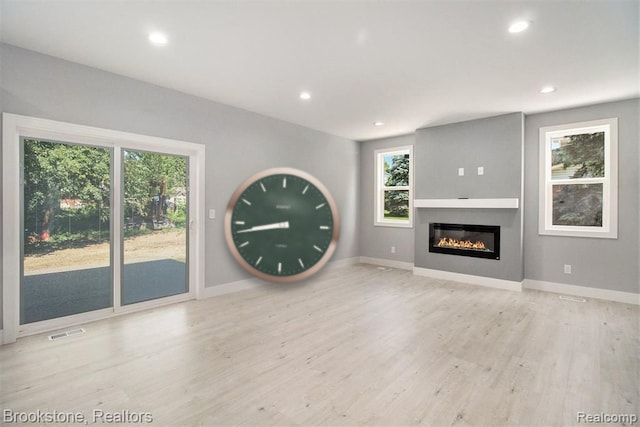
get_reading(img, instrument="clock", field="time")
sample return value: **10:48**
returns **8:43**
